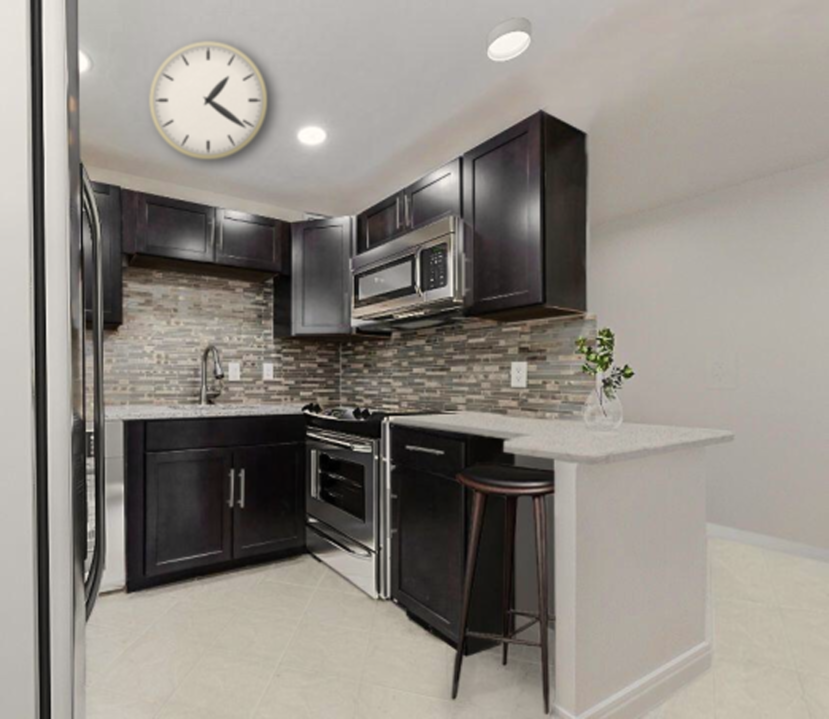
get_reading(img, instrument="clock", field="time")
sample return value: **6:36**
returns **1:21**
